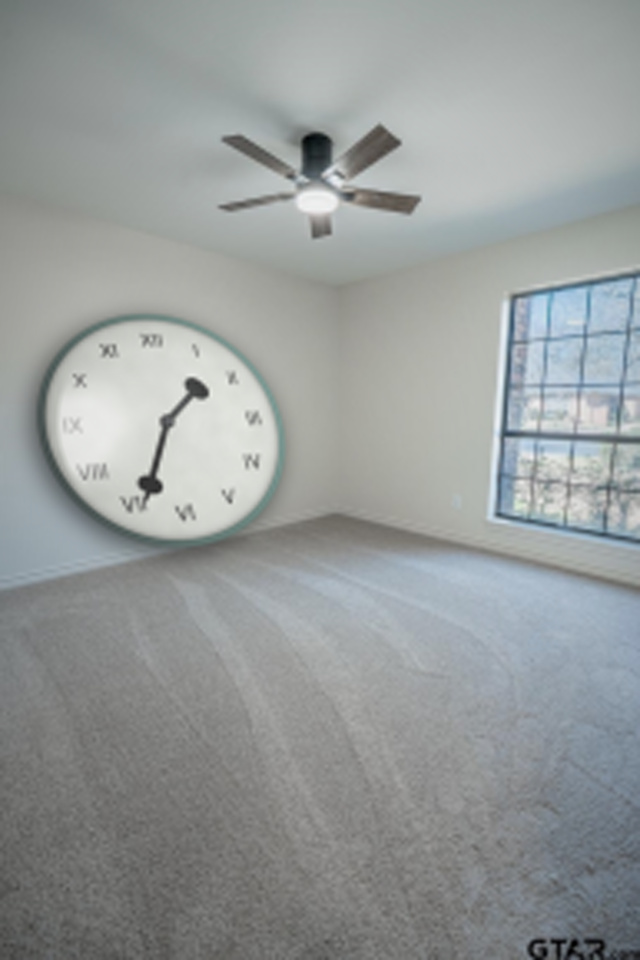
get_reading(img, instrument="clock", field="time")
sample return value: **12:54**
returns **1:34**
